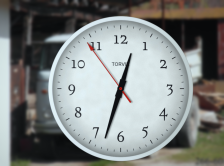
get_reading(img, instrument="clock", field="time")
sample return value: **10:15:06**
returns **12:32:54**
